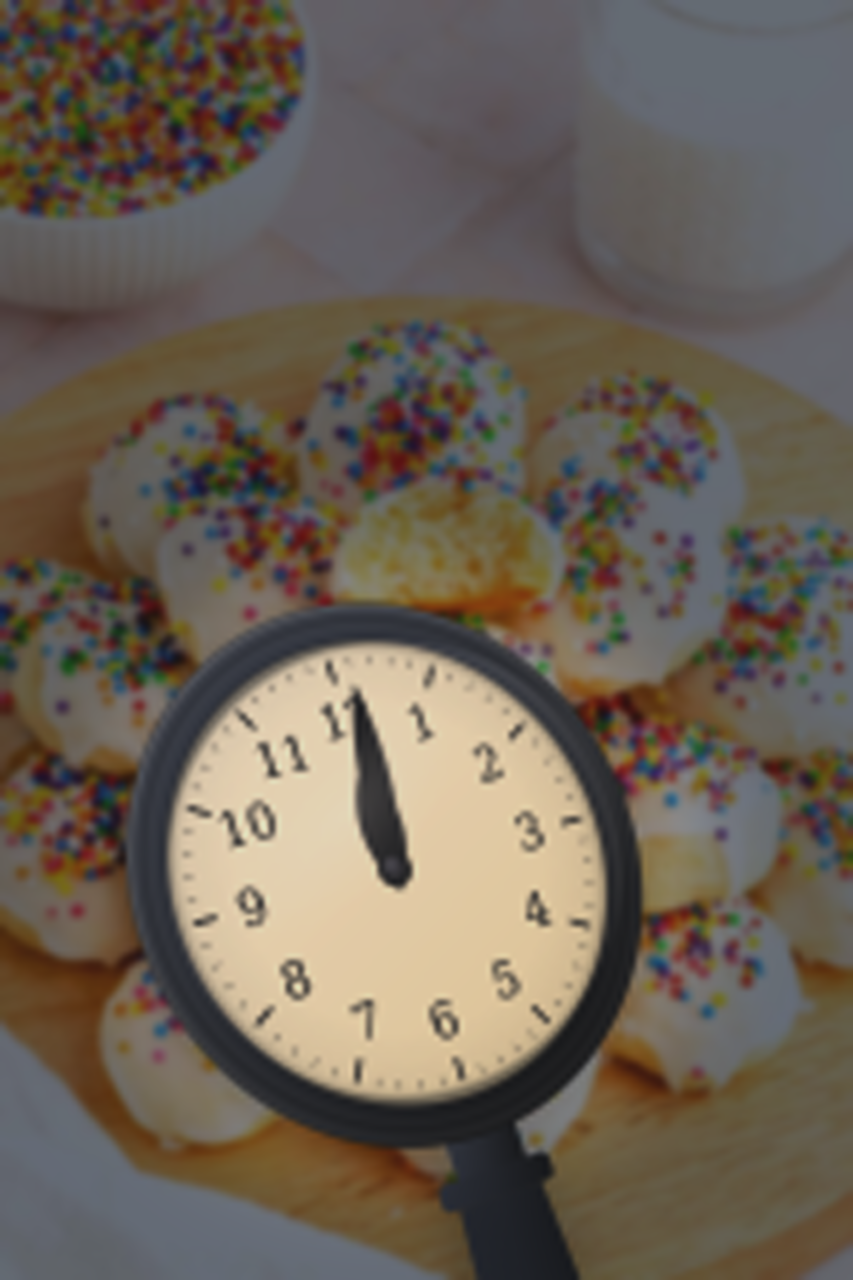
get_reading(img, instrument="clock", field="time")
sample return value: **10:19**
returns **12:01**
